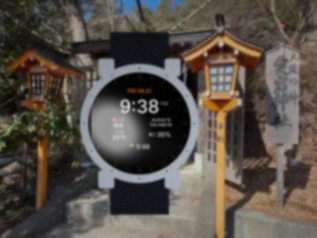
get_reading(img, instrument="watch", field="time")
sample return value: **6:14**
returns **9:38**
